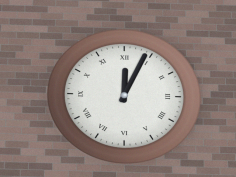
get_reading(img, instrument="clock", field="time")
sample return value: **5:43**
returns **12:04**
